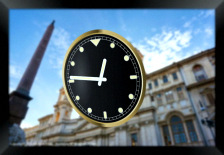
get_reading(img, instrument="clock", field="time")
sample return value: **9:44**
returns **12:46**
